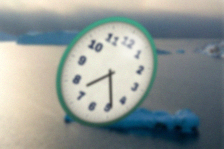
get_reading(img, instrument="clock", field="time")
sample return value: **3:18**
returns **7:24**
